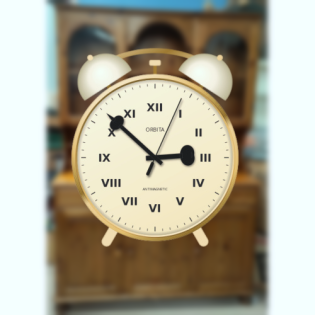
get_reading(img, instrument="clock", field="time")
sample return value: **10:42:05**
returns **2:52:04**
